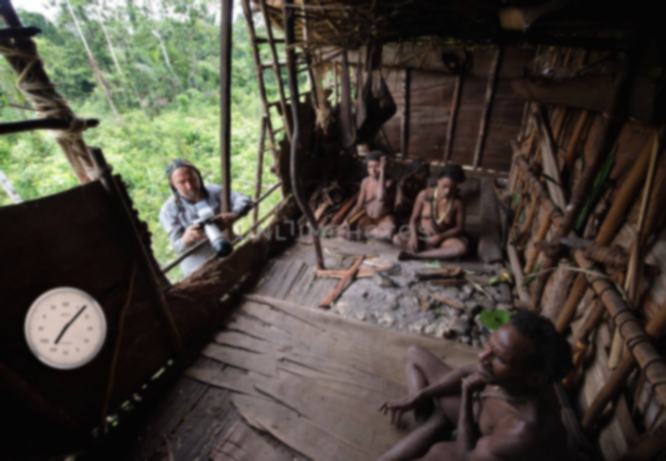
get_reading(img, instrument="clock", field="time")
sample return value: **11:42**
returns **7:07**
